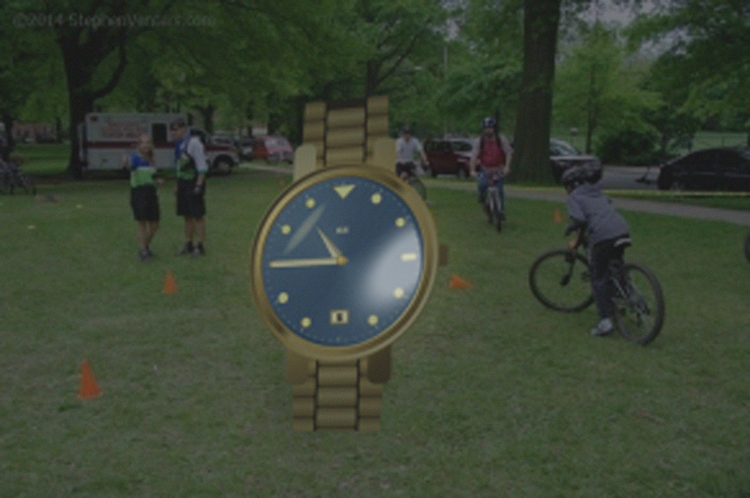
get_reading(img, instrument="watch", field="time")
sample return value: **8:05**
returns **10:45**
